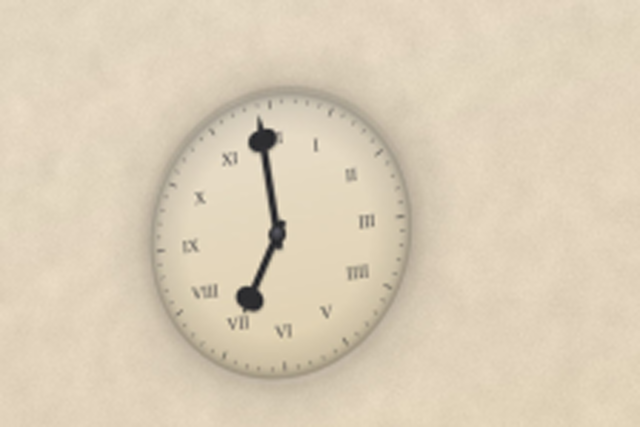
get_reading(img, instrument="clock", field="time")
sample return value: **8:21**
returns **6:59**
